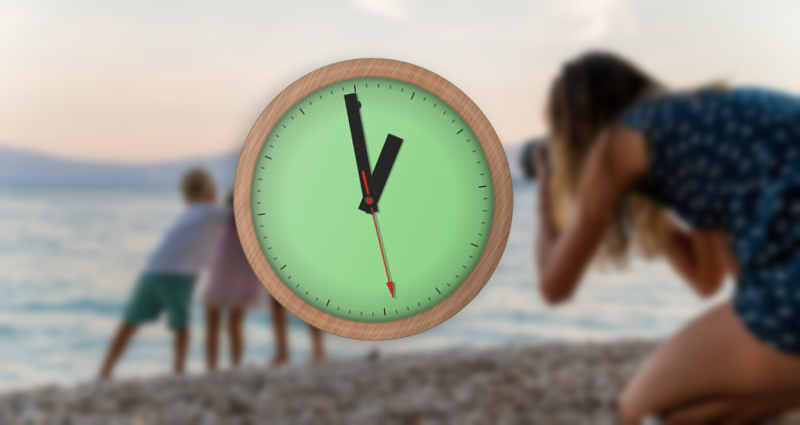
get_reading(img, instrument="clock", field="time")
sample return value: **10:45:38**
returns **12:59:29**
